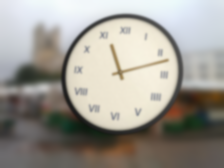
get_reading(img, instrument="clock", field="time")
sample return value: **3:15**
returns **11:12**
